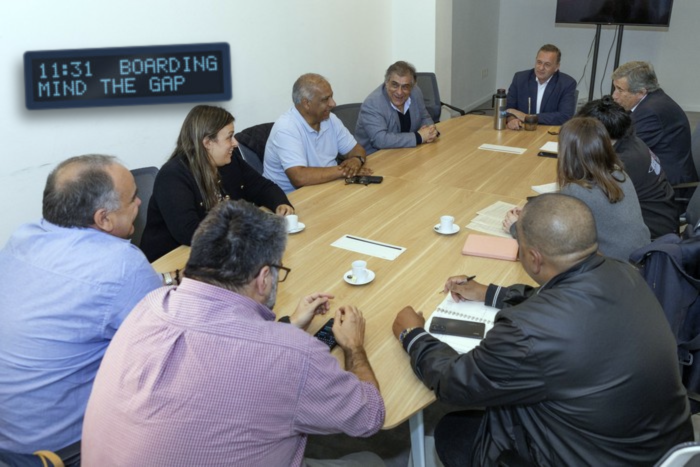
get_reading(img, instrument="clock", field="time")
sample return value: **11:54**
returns **11:31**
